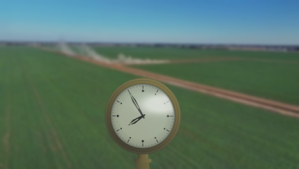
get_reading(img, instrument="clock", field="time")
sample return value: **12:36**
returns **7:55**
